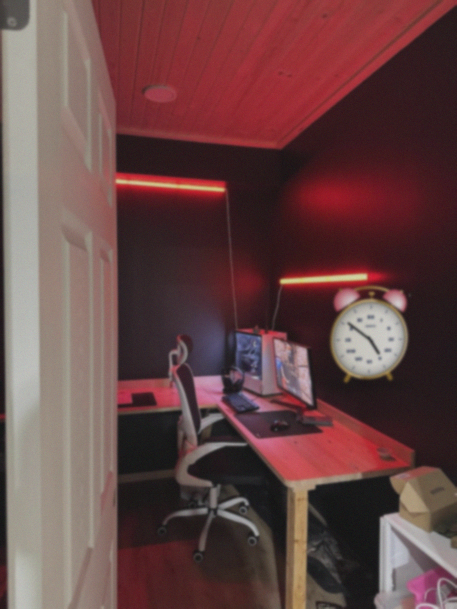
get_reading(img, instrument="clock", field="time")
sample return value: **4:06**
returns **4:51**
